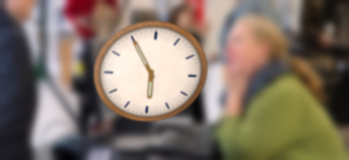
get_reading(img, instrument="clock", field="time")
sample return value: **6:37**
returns **5:55**
